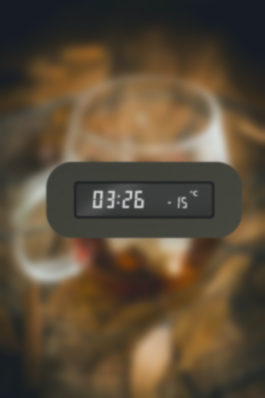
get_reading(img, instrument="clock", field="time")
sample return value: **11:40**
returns **3:26**
